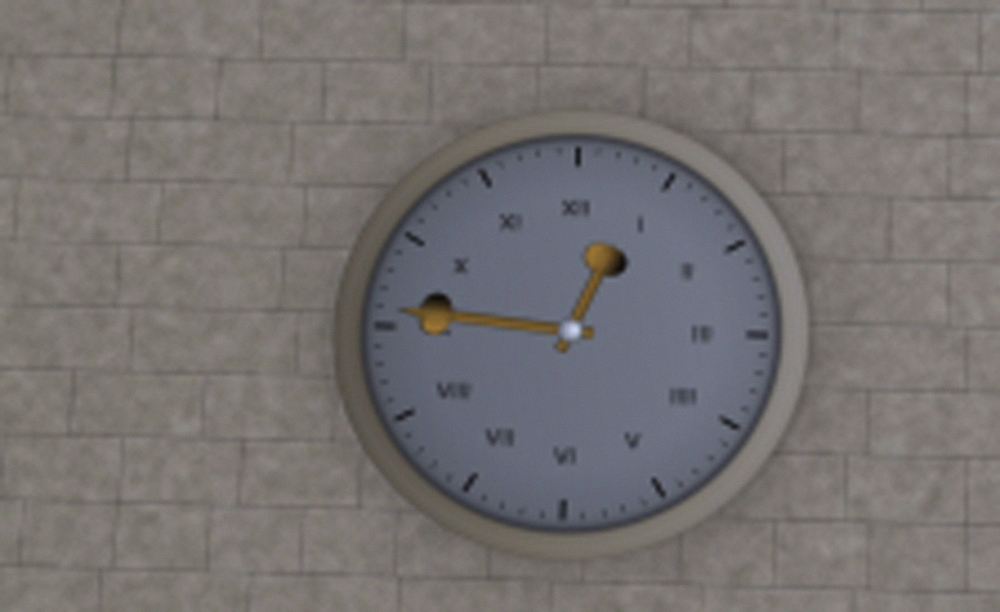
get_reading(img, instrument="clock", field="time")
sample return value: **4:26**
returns **12:46**
